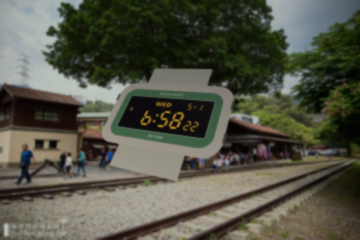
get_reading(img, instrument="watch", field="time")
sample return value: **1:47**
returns **6:58**
